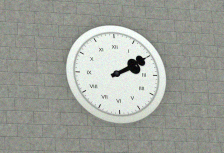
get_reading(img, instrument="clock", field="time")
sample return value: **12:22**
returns **2:10**
